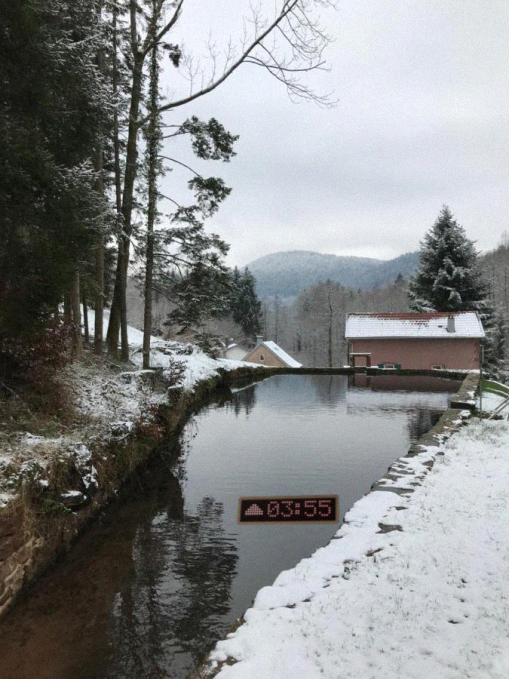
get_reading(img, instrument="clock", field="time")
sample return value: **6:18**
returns **3:55**
